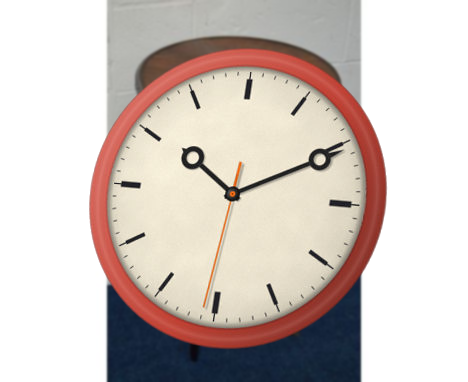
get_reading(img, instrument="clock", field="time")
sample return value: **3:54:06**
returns **10:10:31**
